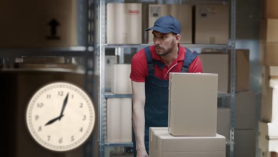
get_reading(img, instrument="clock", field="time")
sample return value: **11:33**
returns **8:03**
